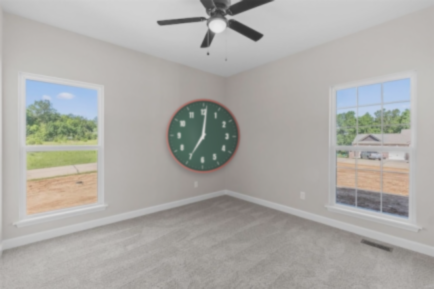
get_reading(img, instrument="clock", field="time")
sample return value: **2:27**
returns **7:01**
